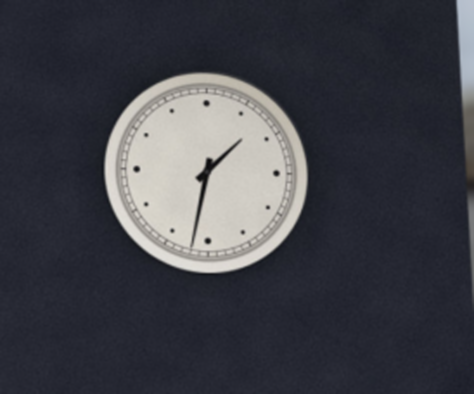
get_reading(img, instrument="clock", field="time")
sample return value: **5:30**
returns **1:32**
